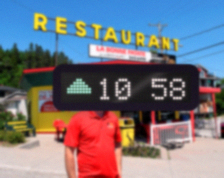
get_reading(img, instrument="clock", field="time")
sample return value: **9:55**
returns **10:58**
